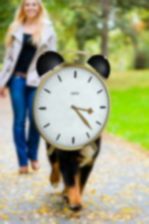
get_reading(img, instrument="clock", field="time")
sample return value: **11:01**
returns **3:23**
